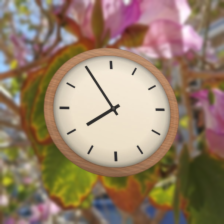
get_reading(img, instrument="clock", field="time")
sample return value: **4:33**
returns **7:55**
